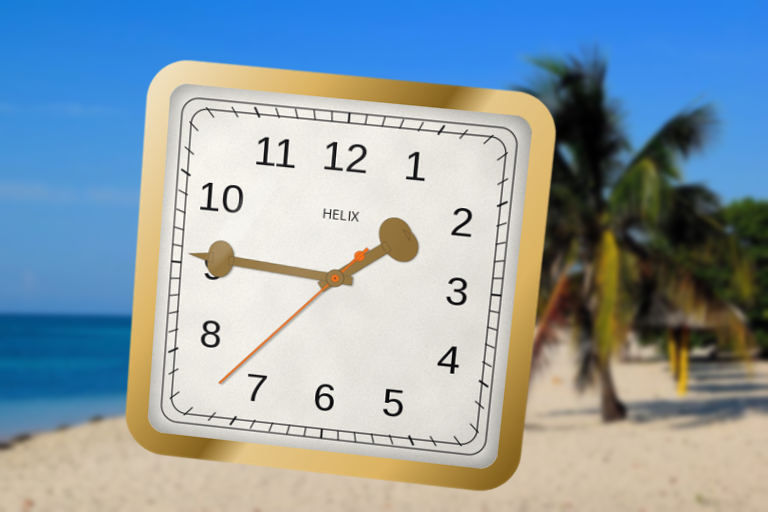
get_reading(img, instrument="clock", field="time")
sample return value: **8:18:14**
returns **1:45:37**
